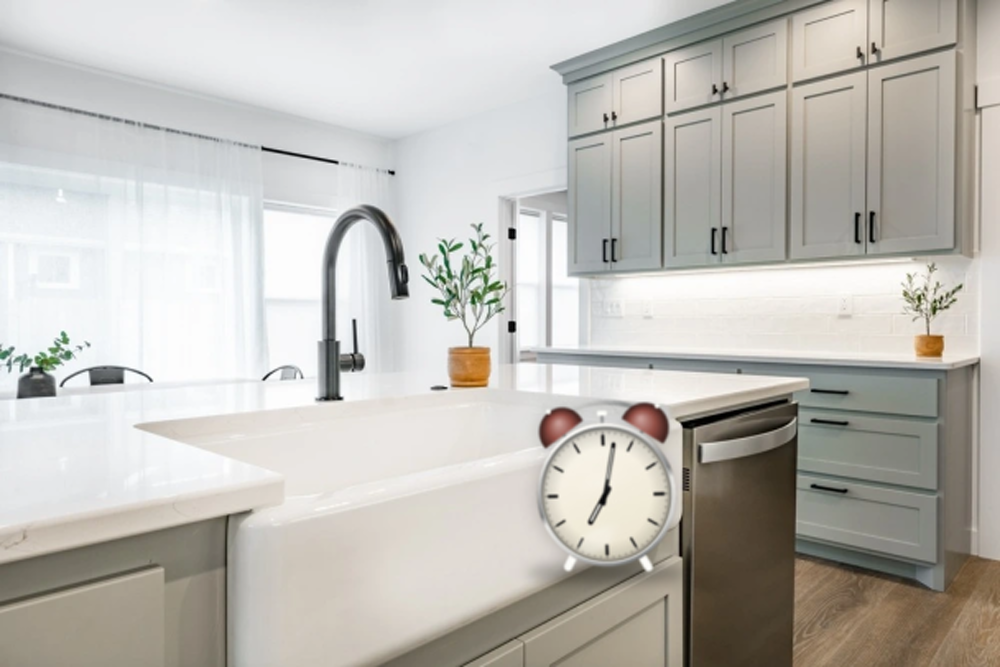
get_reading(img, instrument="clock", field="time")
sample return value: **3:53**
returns **7:02**
